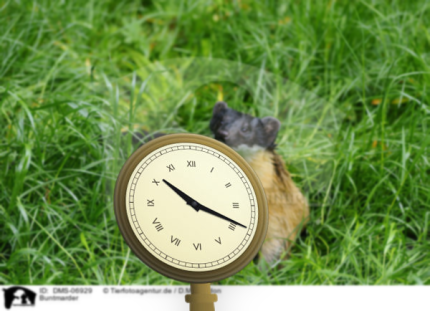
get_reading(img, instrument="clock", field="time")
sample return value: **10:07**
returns **10:19**
